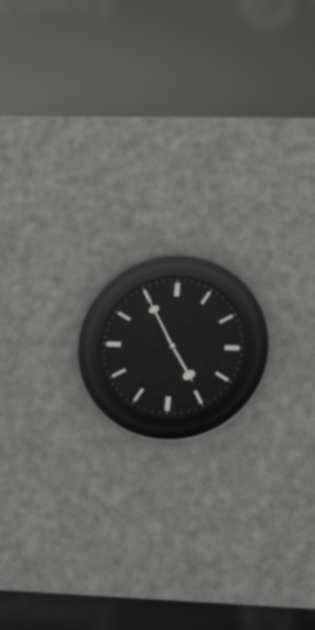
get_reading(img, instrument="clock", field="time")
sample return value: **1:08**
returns **4:55**
